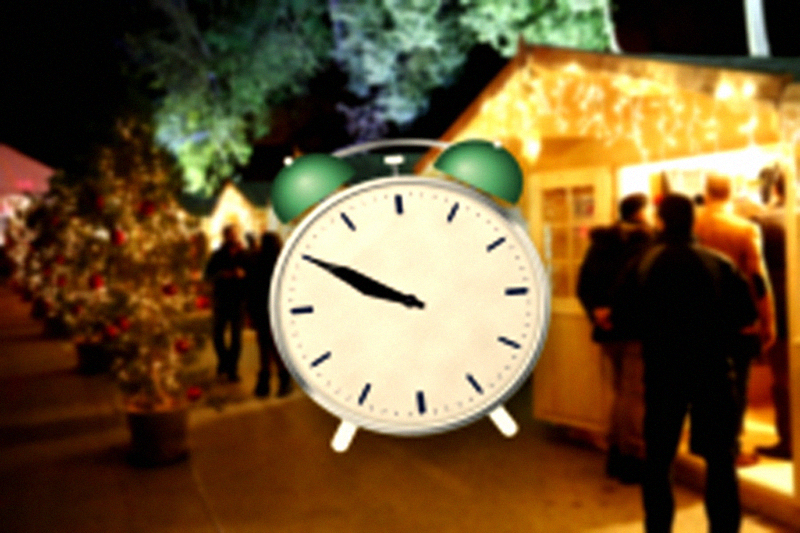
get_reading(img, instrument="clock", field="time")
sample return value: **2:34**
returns **9:50**
